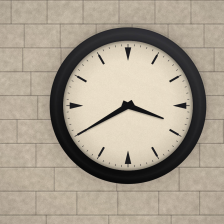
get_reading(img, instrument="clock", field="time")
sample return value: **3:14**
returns **3:40**
